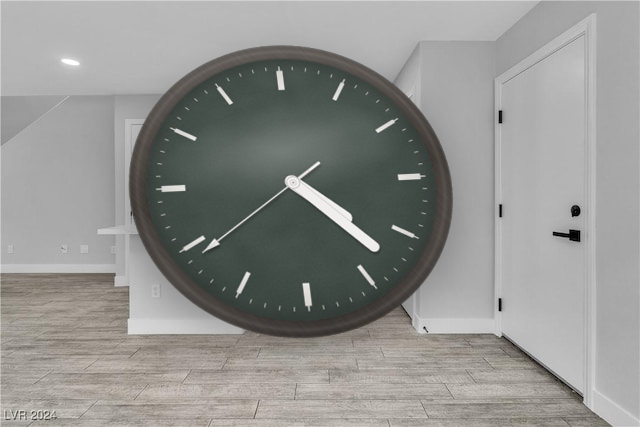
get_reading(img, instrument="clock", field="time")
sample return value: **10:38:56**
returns **4:22:39**
